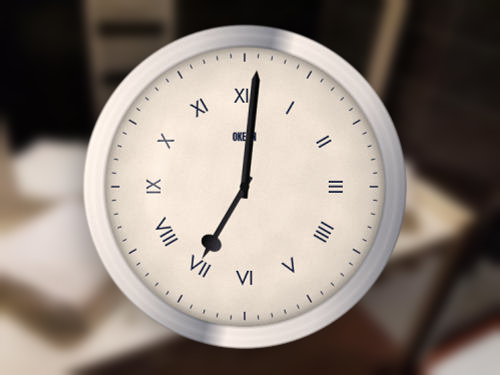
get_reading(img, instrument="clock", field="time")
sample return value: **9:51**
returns **7:01**
